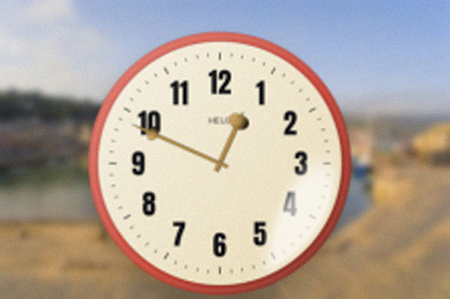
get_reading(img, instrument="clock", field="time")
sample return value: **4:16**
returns **12:49**
